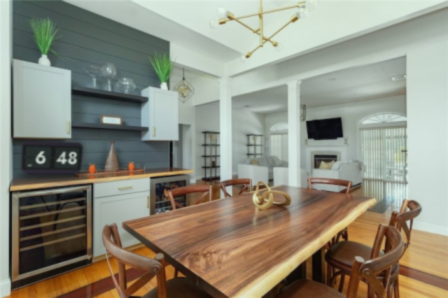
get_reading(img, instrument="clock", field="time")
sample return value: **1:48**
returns **6:48**
